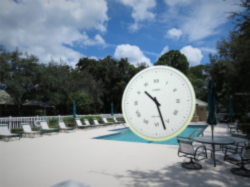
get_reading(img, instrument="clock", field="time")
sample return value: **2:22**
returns **10:27**
